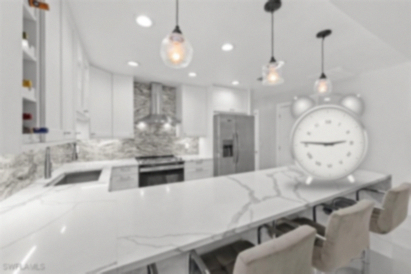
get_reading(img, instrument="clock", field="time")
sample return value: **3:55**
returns **2:46**
